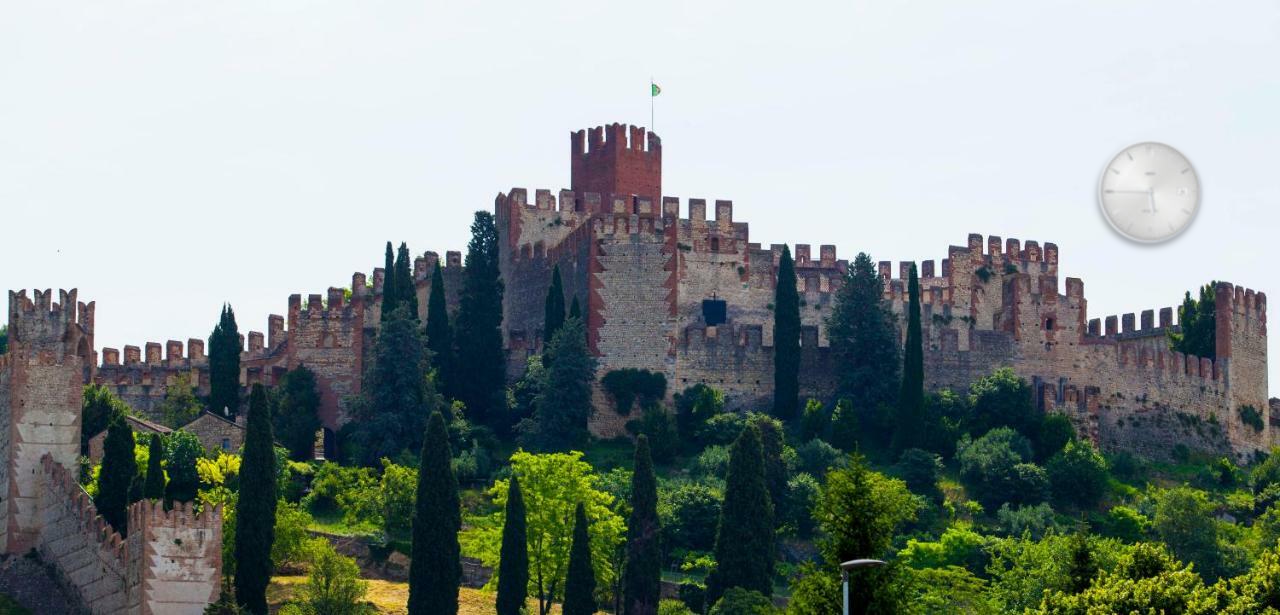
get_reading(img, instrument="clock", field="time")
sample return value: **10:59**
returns **5:45**
